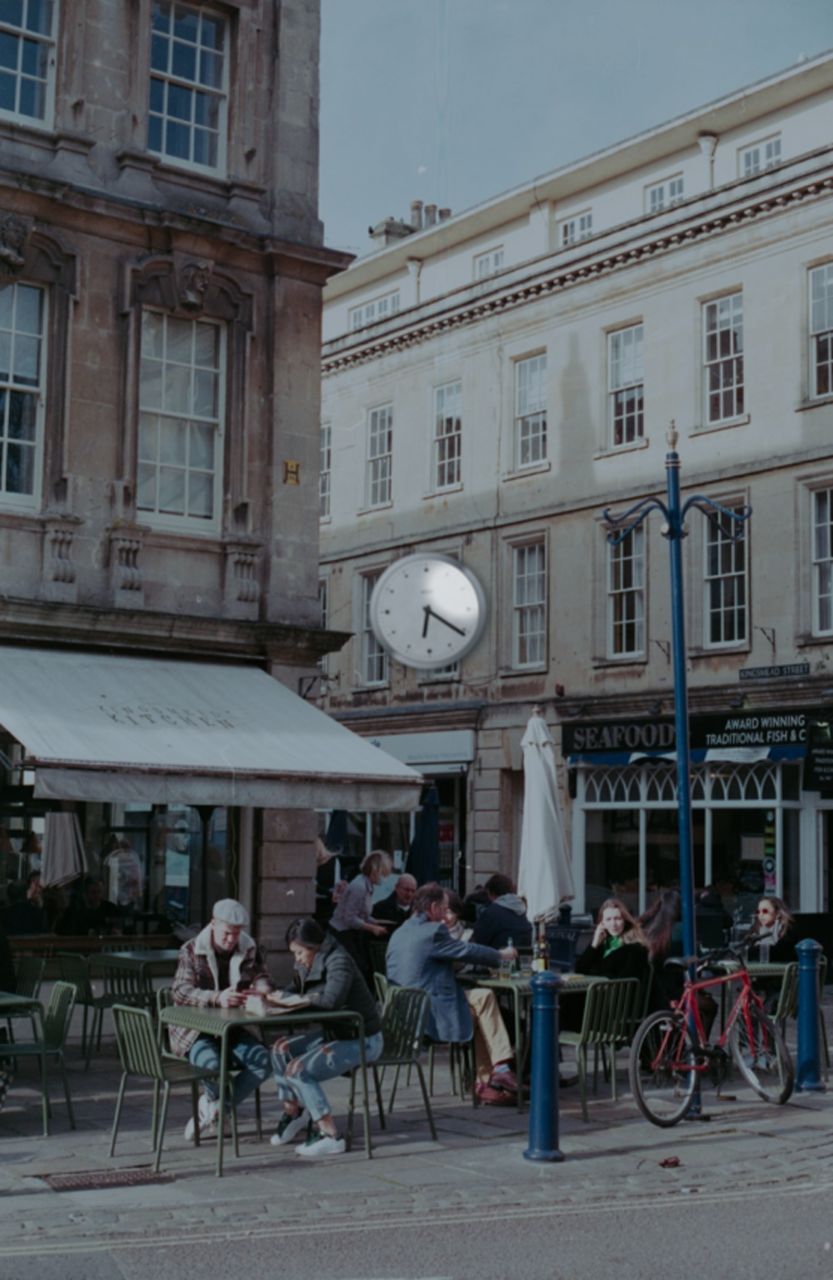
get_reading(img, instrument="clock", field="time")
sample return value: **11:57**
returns **6:21**
